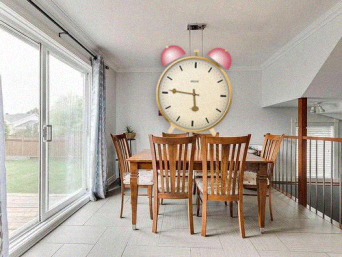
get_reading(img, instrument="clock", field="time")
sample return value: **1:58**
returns **5:46**
